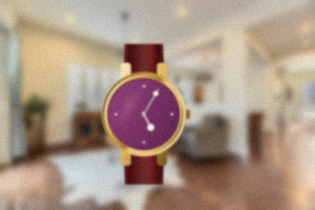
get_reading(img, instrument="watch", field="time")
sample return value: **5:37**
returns **5:05**
